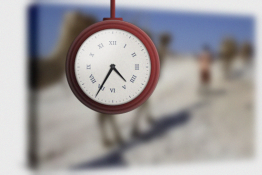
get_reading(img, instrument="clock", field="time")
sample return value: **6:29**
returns **4:35**
